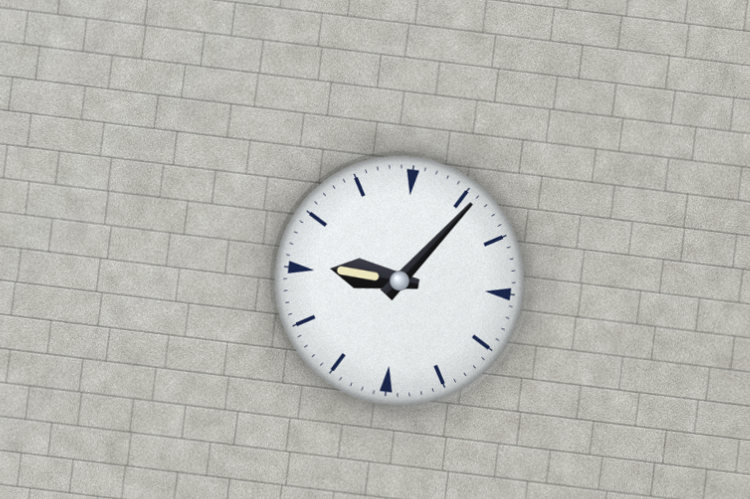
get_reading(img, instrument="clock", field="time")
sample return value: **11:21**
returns **9:06**
